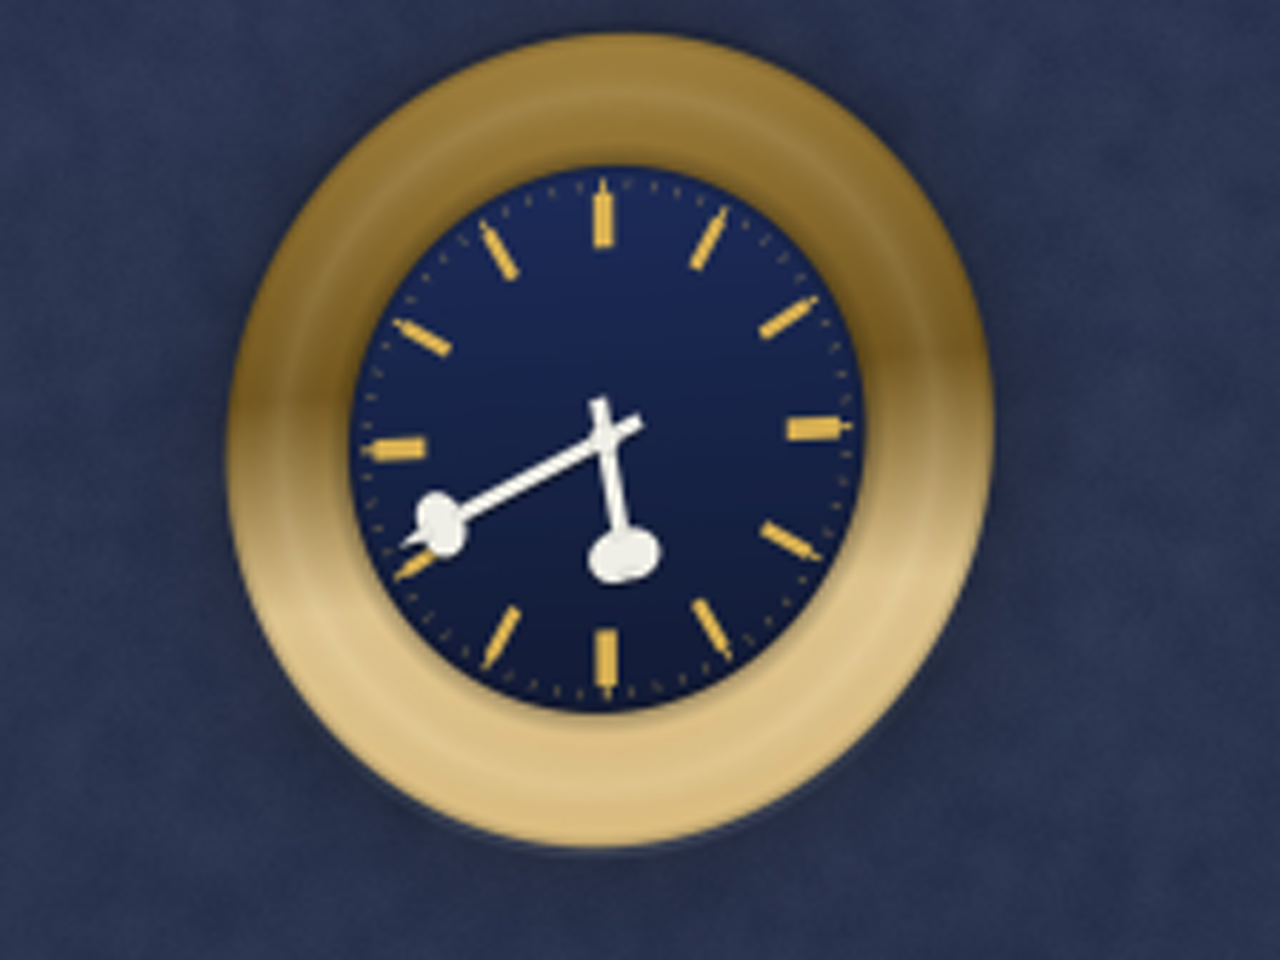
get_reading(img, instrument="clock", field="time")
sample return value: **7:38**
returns **5:41**
